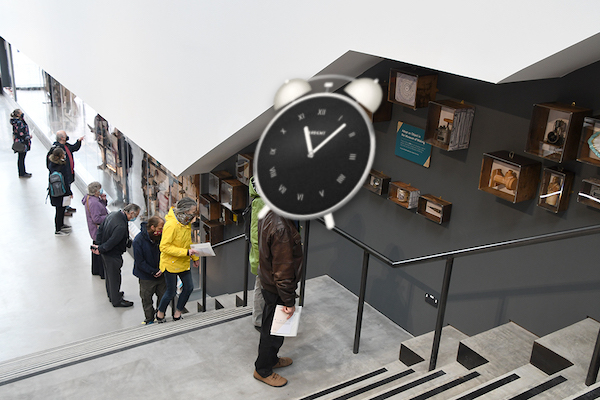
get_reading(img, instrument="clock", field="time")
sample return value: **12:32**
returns **11:07**
